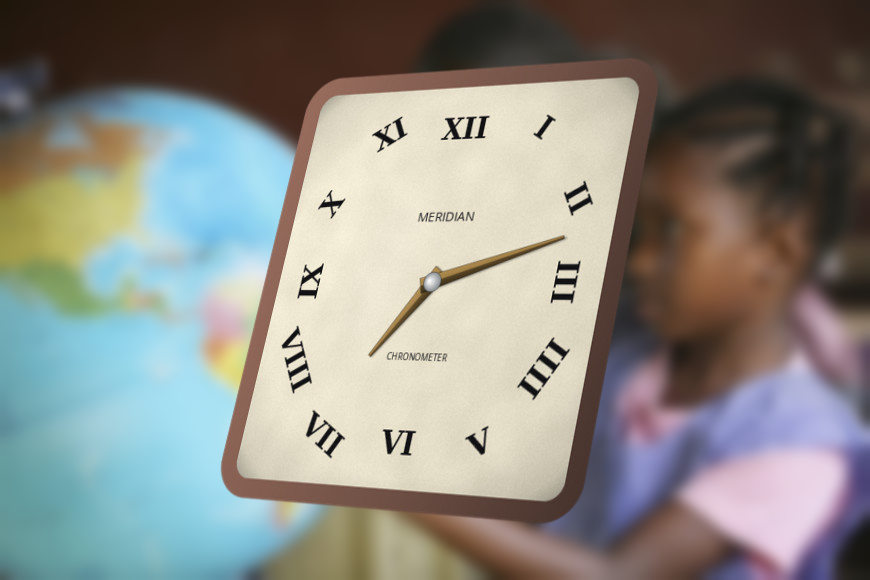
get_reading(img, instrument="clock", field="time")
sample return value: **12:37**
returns **7:12**
